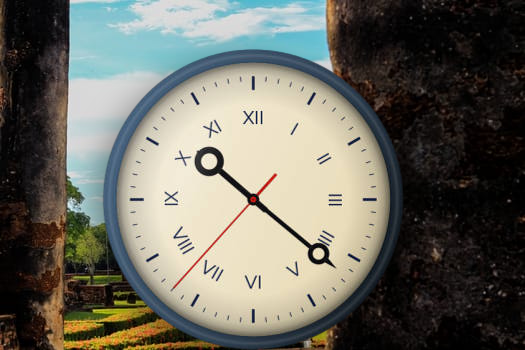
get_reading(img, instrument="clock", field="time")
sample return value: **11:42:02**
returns **10:21:37**
